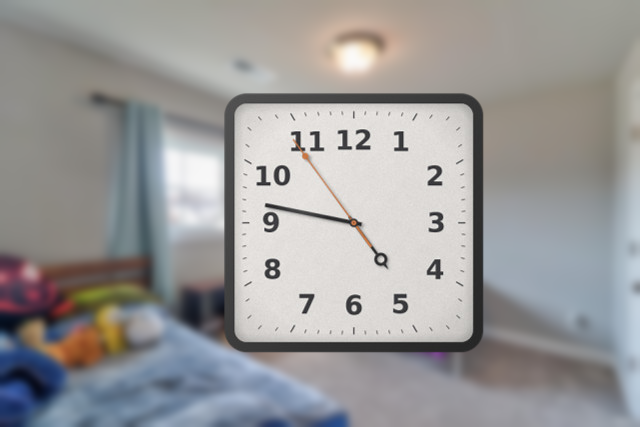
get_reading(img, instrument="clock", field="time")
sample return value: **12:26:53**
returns **4:46:54**
